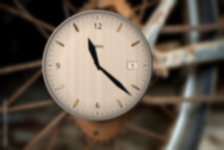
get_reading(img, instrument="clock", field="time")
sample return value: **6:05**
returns **11:22**
